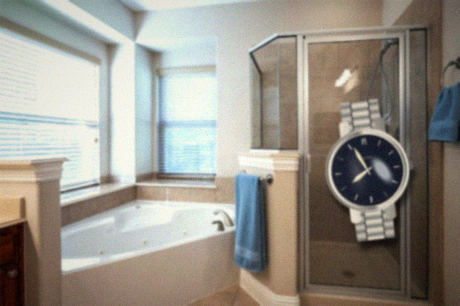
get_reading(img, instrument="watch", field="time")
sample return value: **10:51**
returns **7:56**
